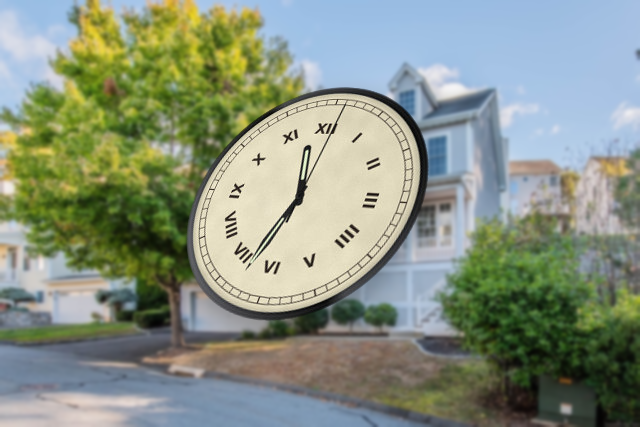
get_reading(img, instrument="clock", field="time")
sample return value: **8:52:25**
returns **11:33:01**
